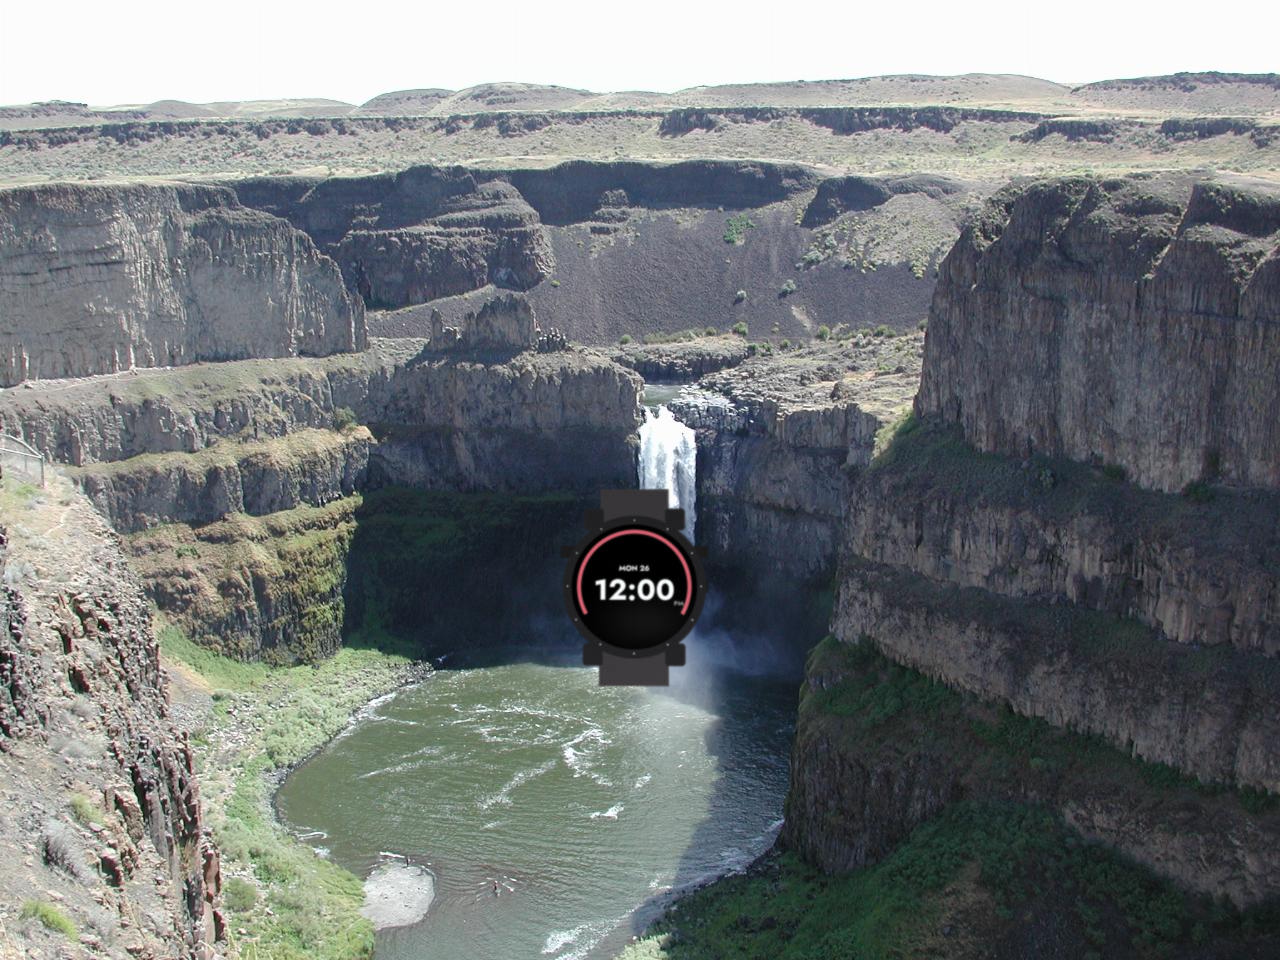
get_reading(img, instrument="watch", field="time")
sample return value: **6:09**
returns **12:00**
